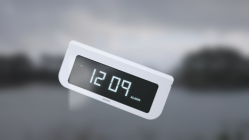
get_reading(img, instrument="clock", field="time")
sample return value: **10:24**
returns **12:09**
